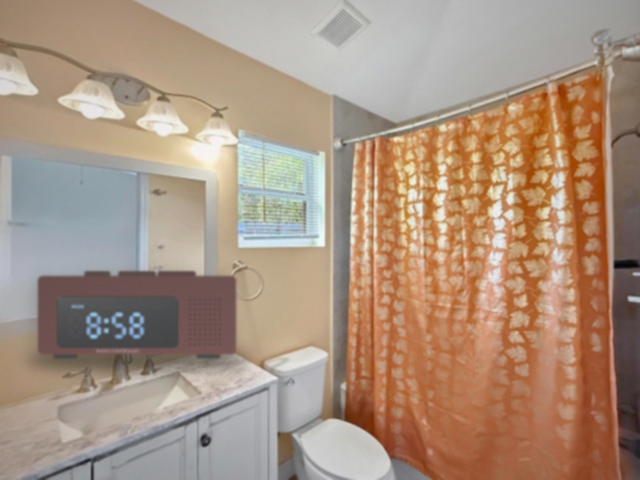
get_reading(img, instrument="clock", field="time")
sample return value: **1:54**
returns **8:58**
